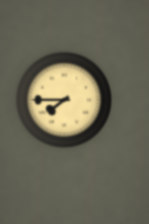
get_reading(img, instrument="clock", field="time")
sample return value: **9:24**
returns **7:45**
